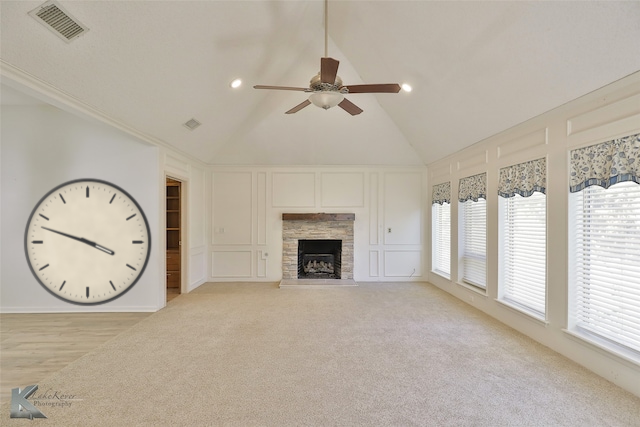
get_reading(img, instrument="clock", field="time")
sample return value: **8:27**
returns **3:48**
